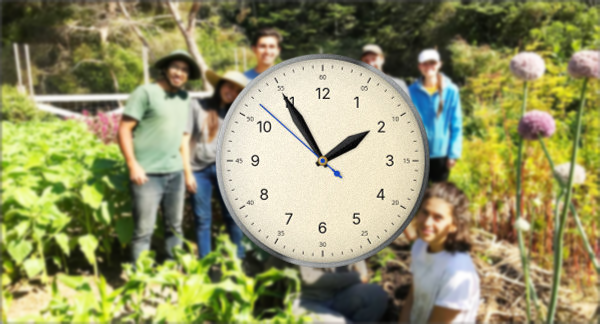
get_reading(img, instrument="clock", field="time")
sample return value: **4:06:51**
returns **1:54:52**
